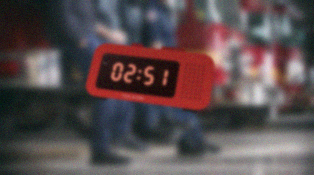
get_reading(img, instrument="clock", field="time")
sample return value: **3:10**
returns **2:51**
